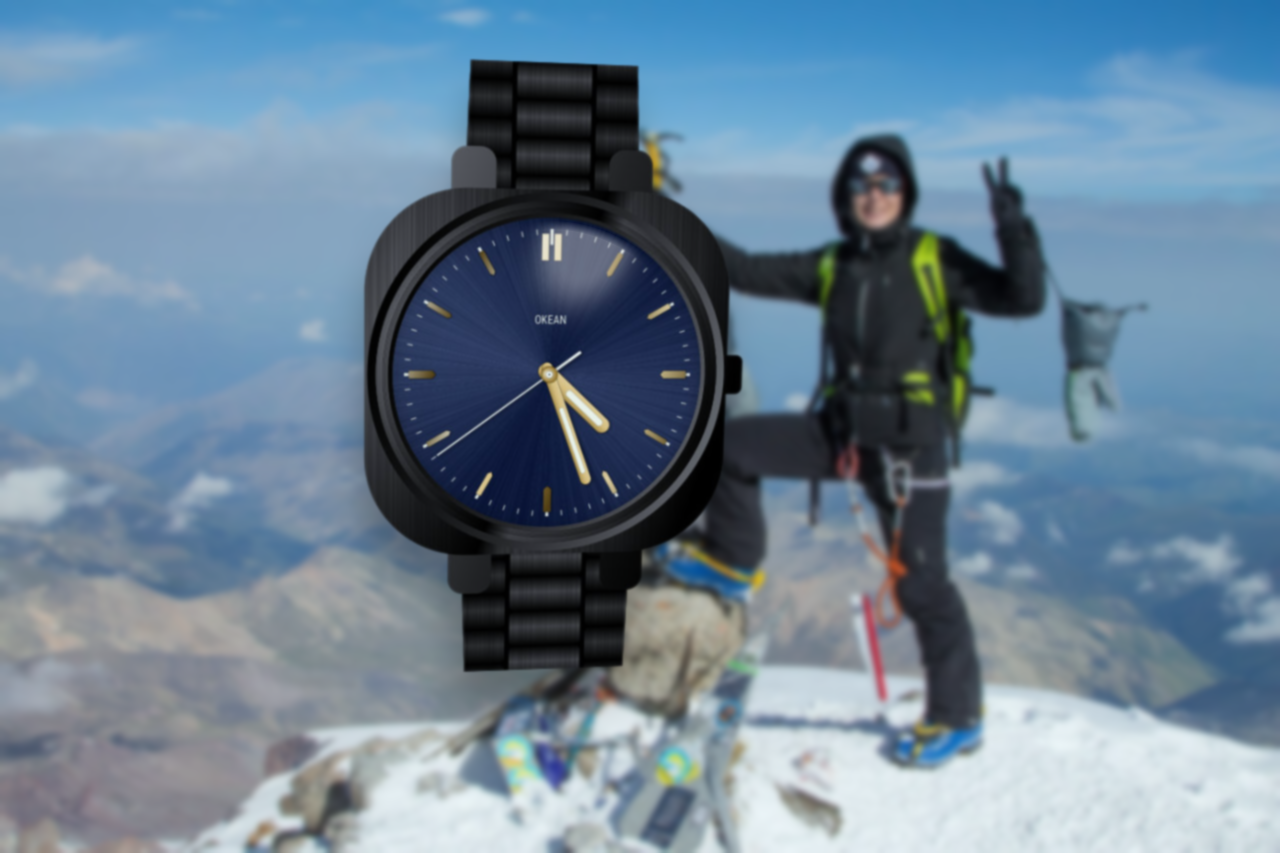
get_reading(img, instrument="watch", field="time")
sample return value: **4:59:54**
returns **4:26:39**
